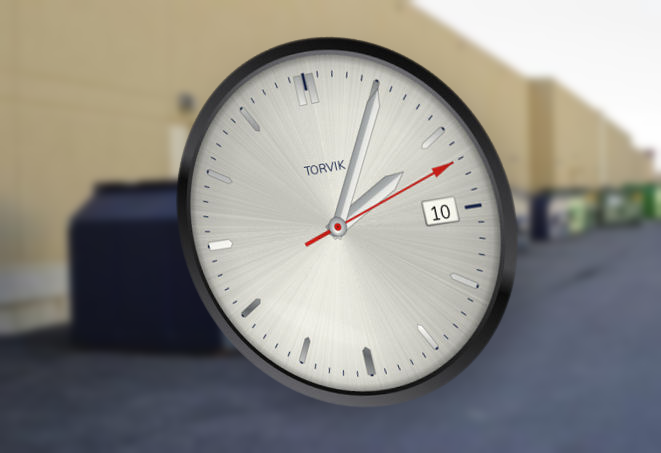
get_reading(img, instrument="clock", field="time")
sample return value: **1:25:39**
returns **2:05:12**
